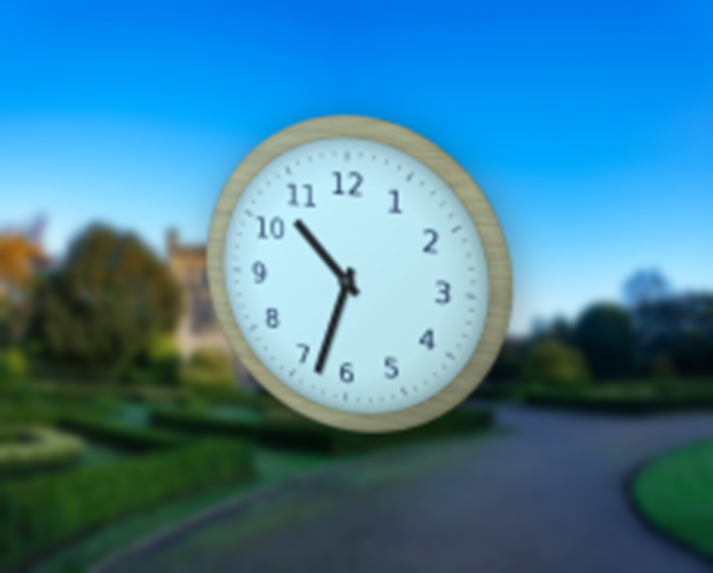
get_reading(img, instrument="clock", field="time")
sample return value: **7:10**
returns **10:33**
